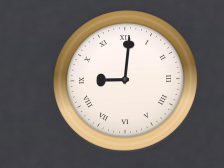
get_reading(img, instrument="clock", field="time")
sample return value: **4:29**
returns **9:01**
